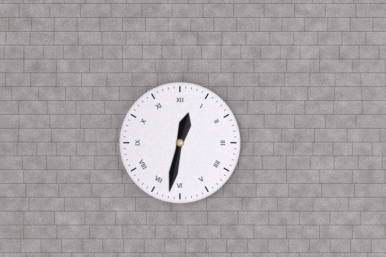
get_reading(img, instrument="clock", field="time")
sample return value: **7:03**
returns **12:32**
